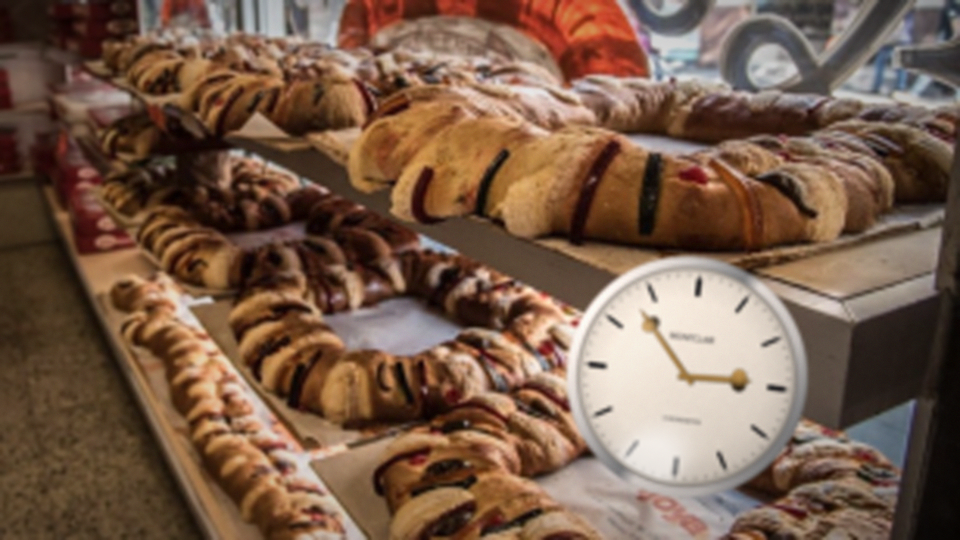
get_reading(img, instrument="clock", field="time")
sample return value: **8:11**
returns **2:53**
